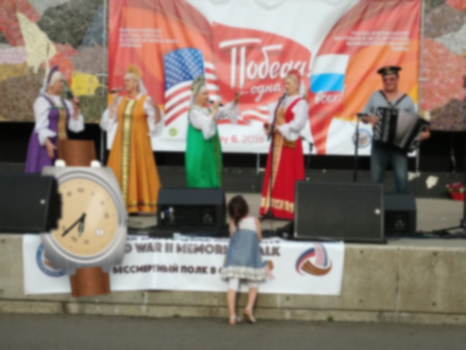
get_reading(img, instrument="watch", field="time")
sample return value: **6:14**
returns **6:39**
